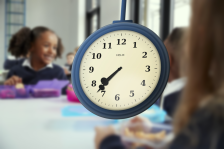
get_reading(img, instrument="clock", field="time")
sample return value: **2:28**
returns **7:37**
